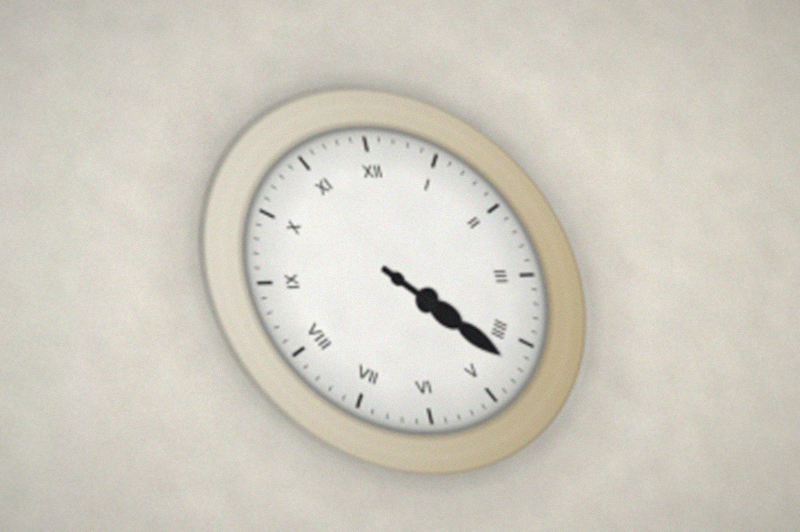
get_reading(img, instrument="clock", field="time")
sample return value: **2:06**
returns **4:22**
